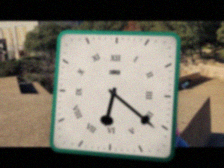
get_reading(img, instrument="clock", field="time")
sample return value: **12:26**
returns **6:21**
